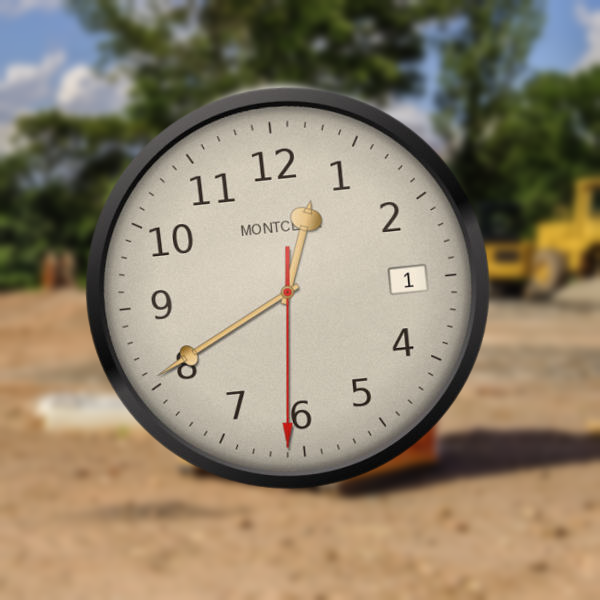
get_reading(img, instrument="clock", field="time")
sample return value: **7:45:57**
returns **12:40:31**
